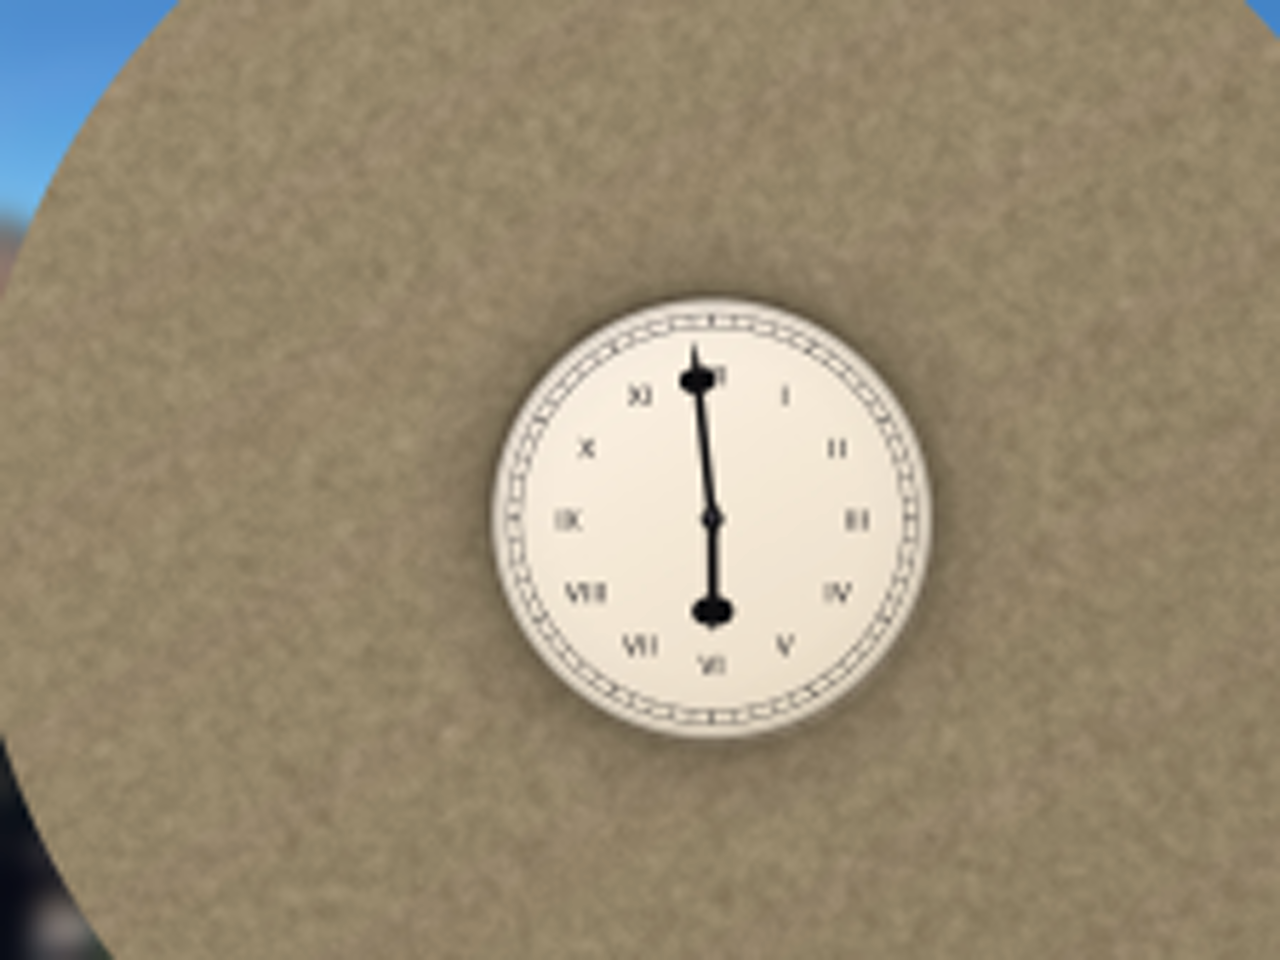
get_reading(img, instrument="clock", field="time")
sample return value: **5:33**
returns **5:59**
